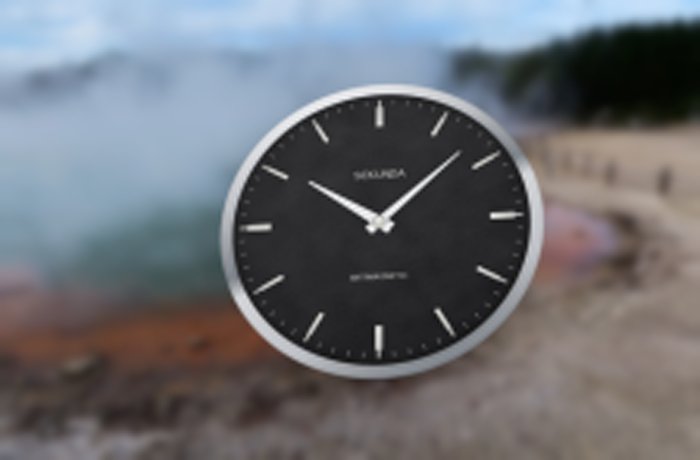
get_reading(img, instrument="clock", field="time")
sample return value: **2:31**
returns **10:08**
